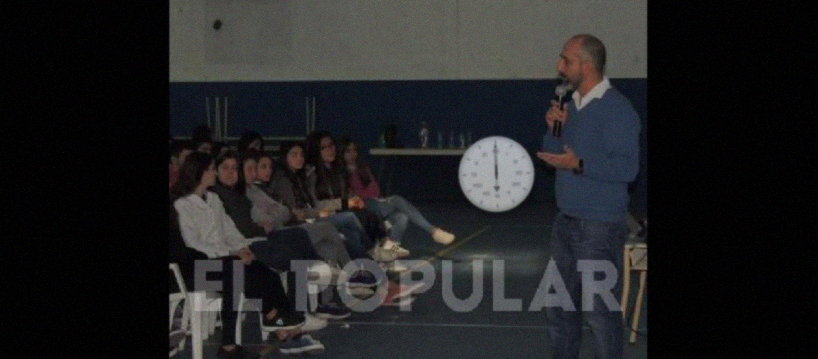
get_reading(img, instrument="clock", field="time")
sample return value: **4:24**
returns **6:00**
